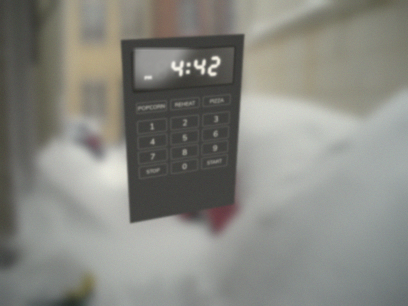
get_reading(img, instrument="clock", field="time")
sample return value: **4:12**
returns **4:42**
